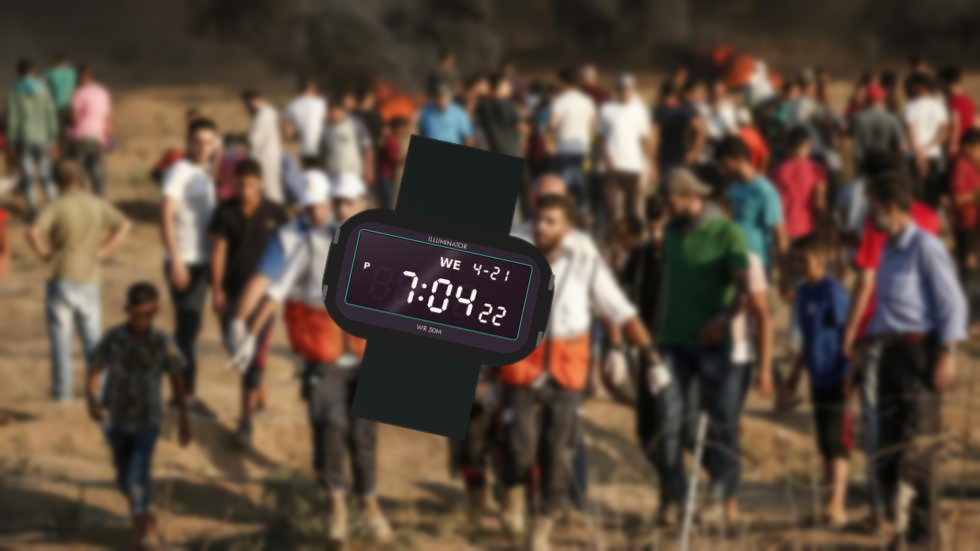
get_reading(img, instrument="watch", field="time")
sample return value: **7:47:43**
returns **7:04:22**
